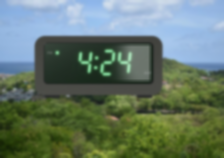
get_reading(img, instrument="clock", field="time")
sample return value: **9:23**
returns **4:24**
